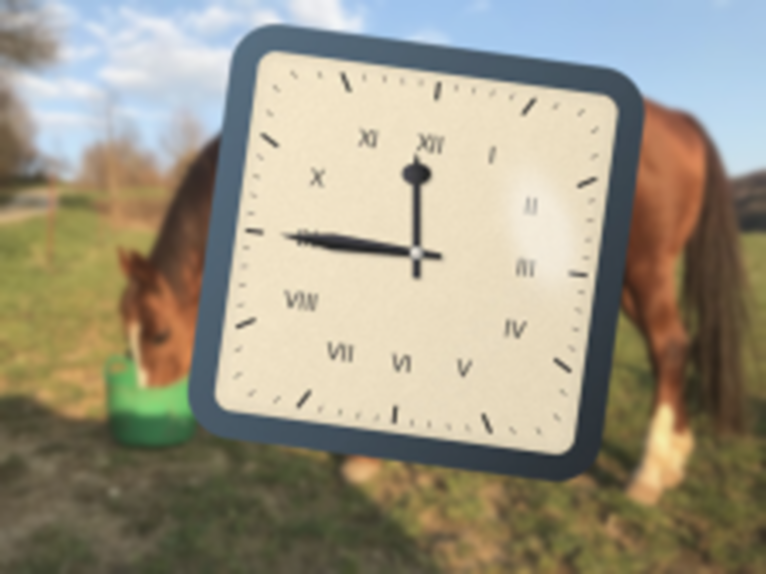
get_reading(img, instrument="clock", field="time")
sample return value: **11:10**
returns **11:45**
